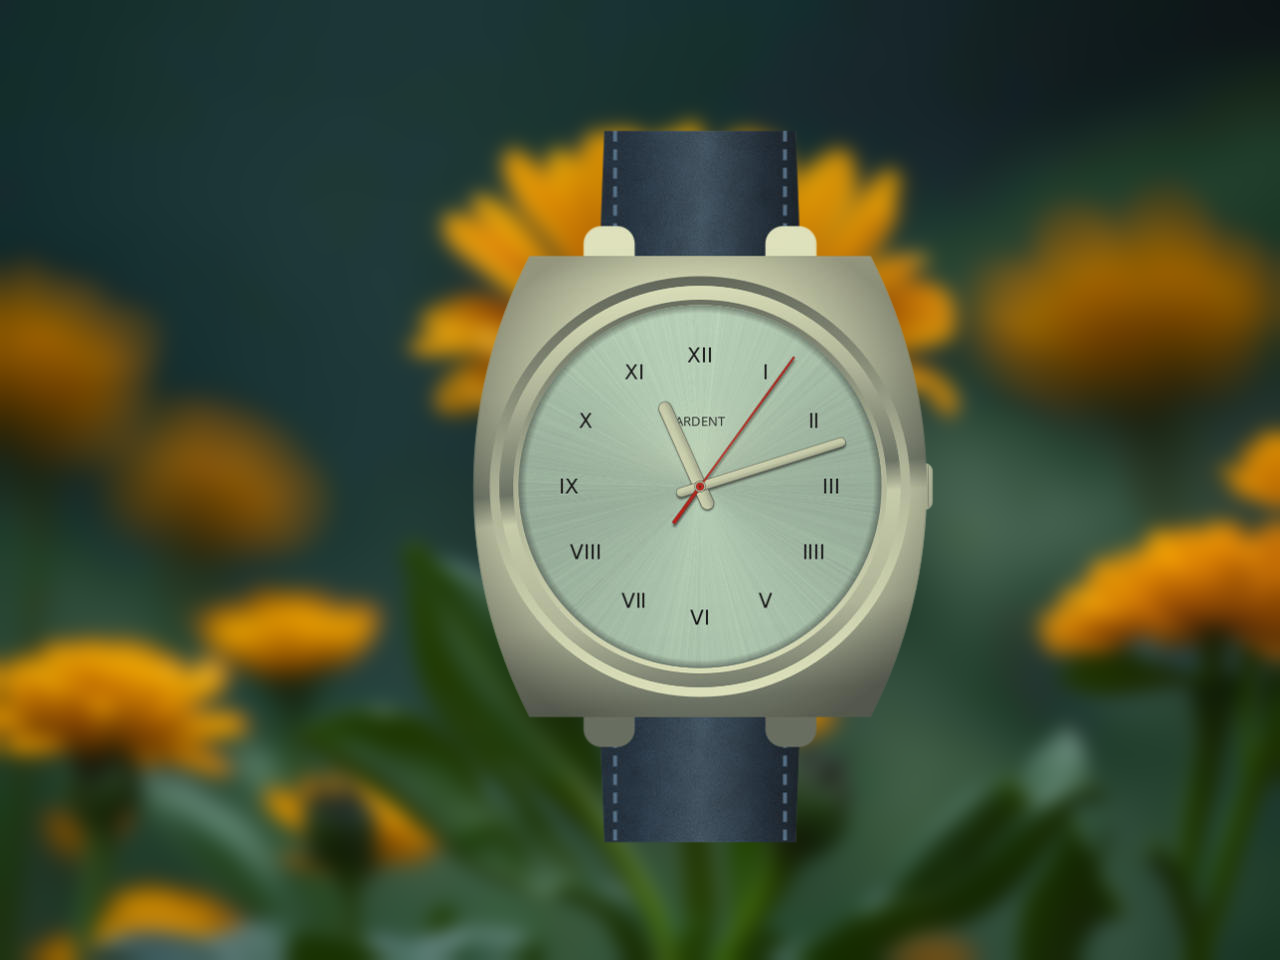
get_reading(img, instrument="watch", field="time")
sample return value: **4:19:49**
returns **11:12:06**
